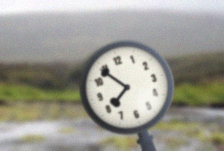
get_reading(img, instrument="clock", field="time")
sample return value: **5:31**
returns **7:54**
